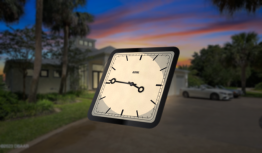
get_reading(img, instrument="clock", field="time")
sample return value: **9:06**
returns **3:46**
